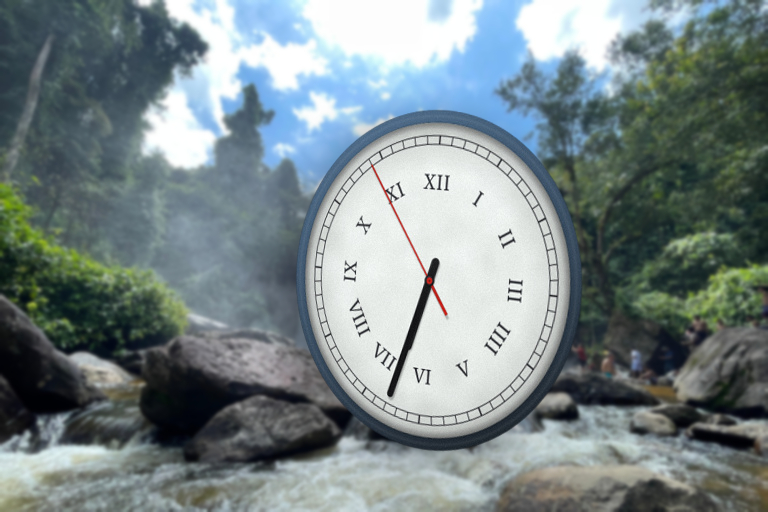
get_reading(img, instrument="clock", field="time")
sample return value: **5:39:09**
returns **6:32:54**
